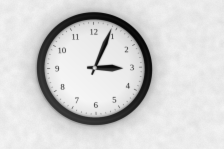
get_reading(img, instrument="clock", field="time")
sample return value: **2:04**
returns **3:04**
